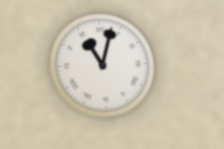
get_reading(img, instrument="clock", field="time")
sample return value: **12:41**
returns **11:03**
